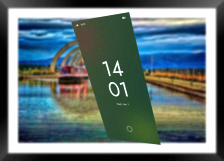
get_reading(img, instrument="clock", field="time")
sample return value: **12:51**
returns **14:01**
